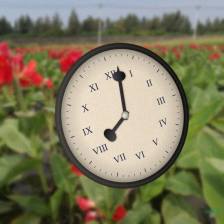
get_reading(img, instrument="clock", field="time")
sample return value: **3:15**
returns **8:02**
